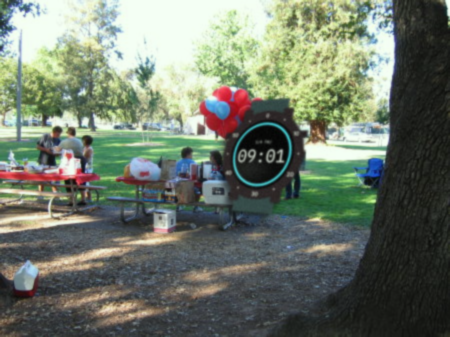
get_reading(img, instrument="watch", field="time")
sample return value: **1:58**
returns **9:01**
